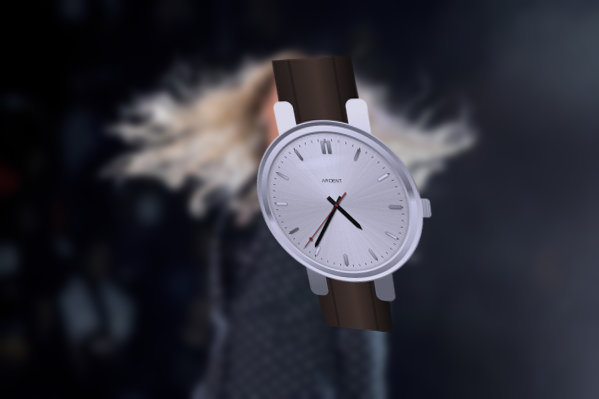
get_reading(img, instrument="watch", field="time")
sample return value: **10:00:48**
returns **4:35:37**
